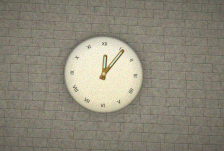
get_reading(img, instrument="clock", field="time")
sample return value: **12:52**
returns **12:06**
